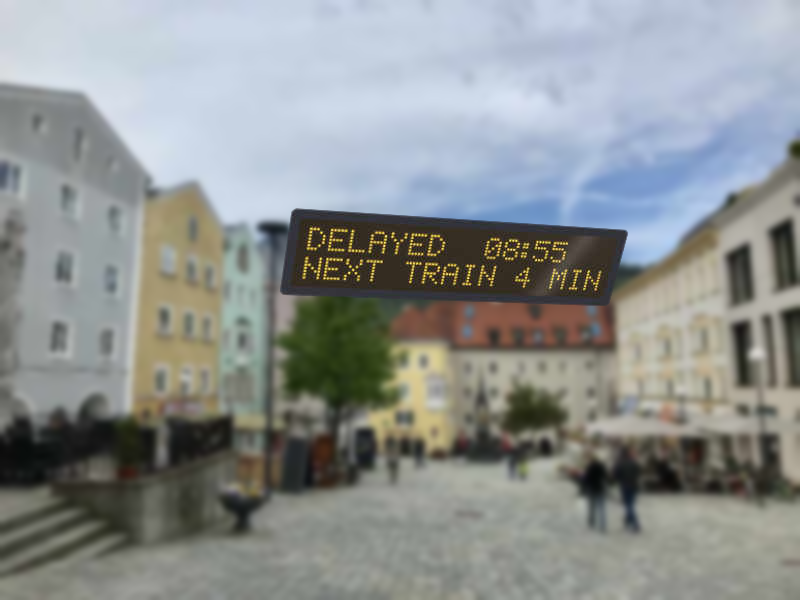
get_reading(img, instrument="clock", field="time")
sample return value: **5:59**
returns **8:55**
